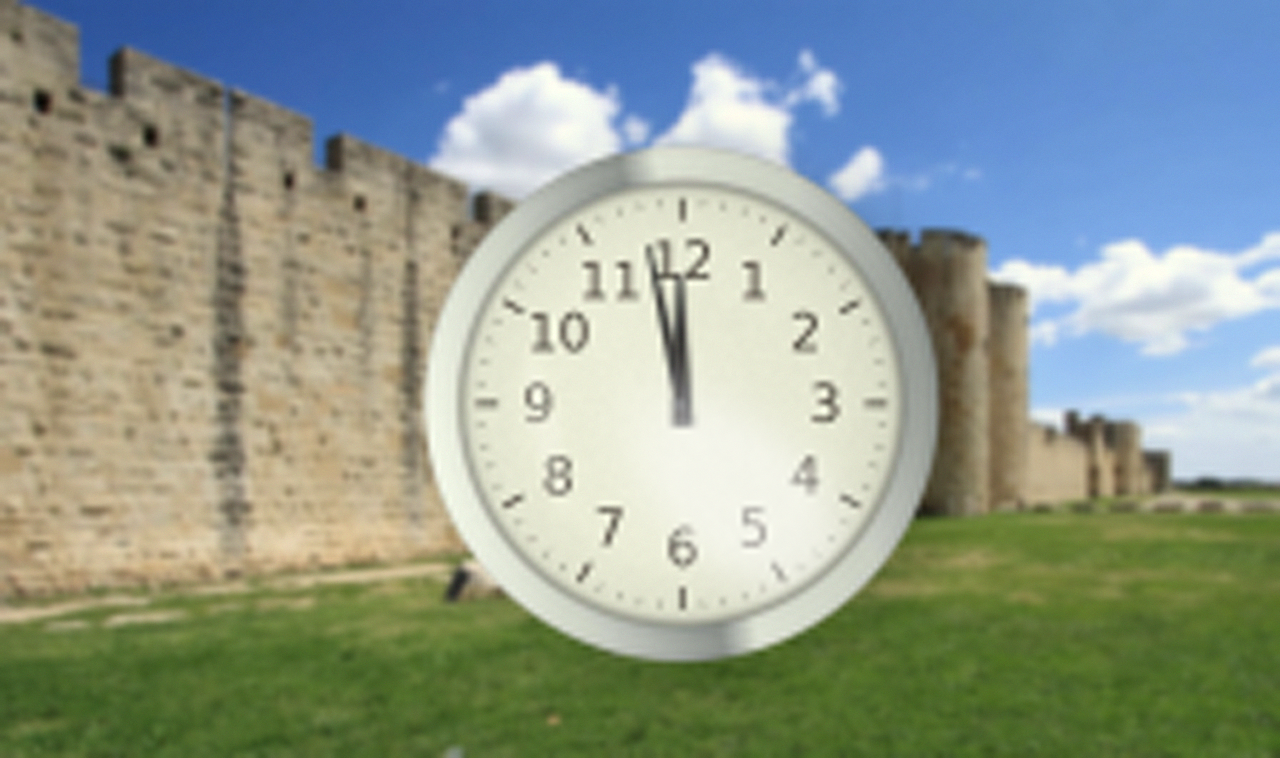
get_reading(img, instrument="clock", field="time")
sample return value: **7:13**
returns **11:58**
